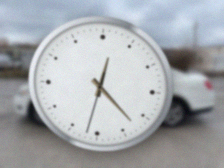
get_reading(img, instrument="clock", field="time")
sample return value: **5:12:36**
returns **12:22:32**
